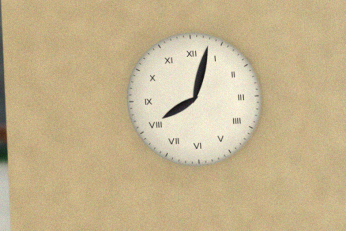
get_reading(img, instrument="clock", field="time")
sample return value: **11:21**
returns **8:03**
